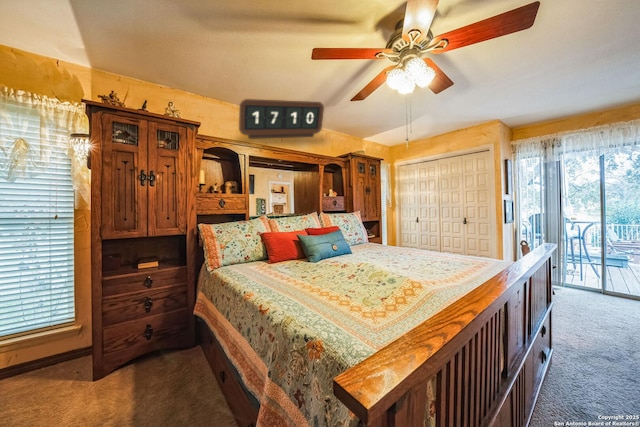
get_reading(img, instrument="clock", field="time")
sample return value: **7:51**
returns **17:10**
